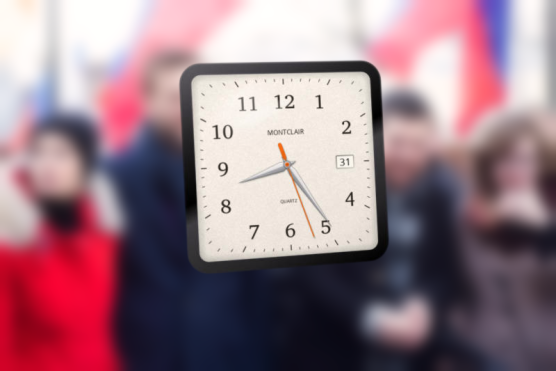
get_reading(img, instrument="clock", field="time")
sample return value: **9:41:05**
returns **8:24:27**
